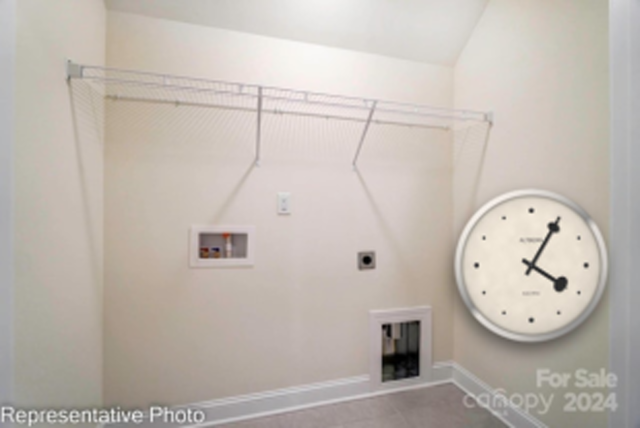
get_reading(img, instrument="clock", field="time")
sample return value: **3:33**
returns **4:05**
